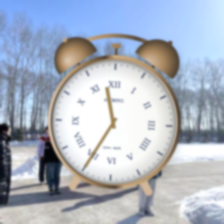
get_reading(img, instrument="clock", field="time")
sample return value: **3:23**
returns **11:35**
